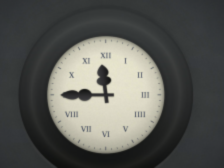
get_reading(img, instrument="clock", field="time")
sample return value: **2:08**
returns **11:45**
